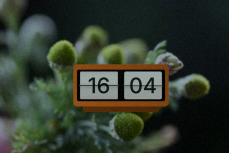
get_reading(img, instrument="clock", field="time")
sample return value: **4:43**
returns **16:04**
